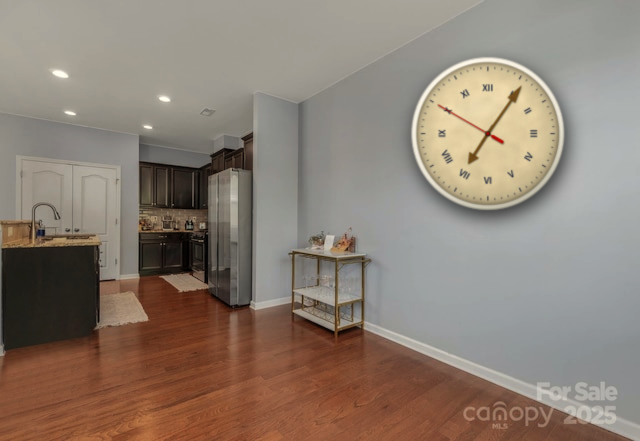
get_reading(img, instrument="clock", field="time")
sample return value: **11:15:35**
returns **7:05:50**
